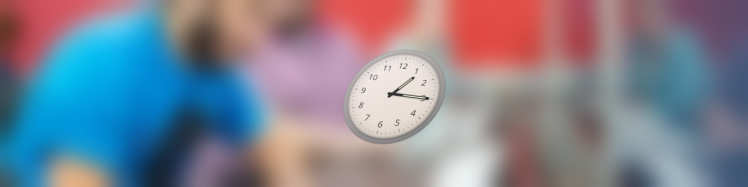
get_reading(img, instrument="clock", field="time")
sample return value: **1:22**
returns **1:15**
